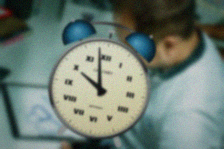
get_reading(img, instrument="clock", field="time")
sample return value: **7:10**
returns **9:58**
